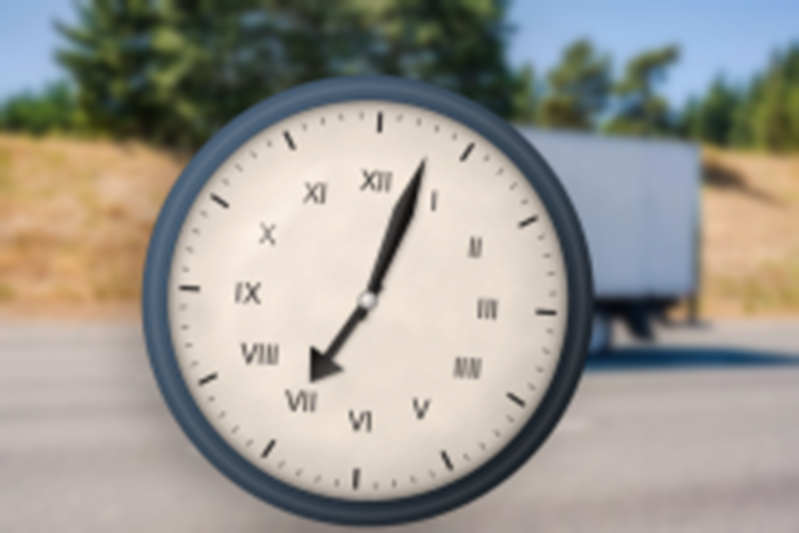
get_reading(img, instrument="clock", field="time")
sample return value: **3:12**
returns **7:03**
